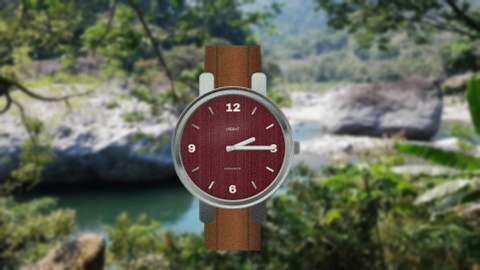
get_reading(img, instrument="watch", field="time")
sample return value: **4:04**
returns **2:15**
